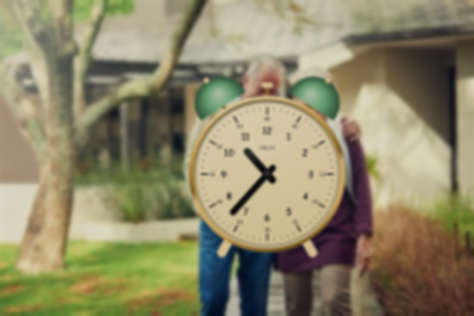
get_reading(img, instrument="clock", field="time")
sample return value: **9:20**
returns **10:37**
